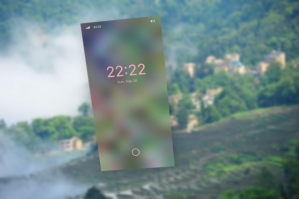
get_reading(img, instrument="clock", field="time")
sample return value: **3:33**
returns **22:22**
